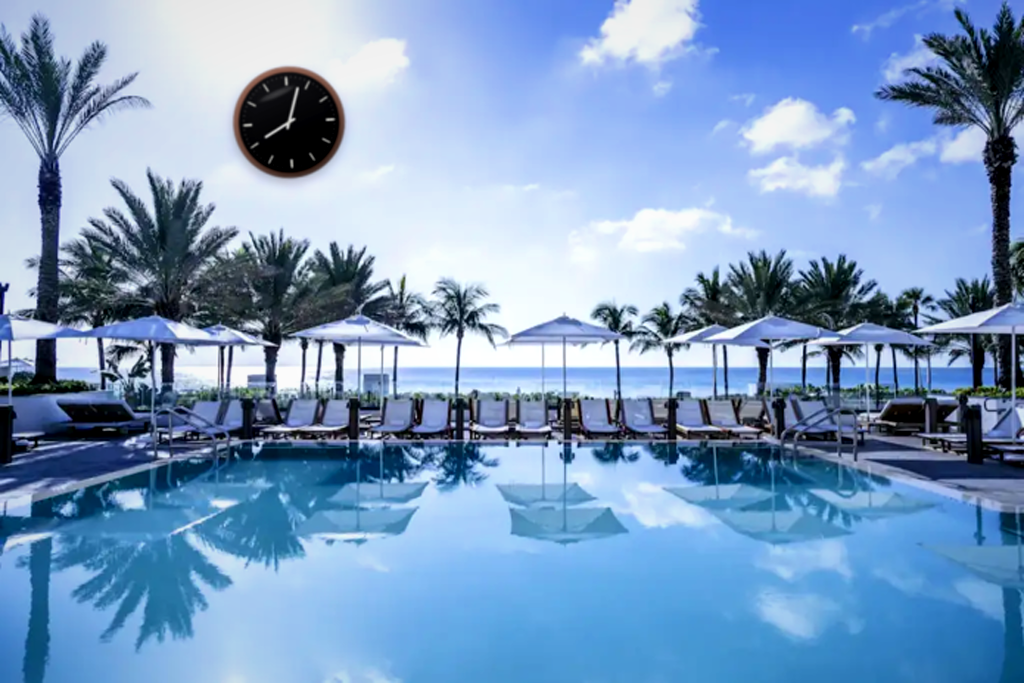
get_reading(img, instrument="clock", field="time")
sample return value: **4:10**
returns **8:03**
